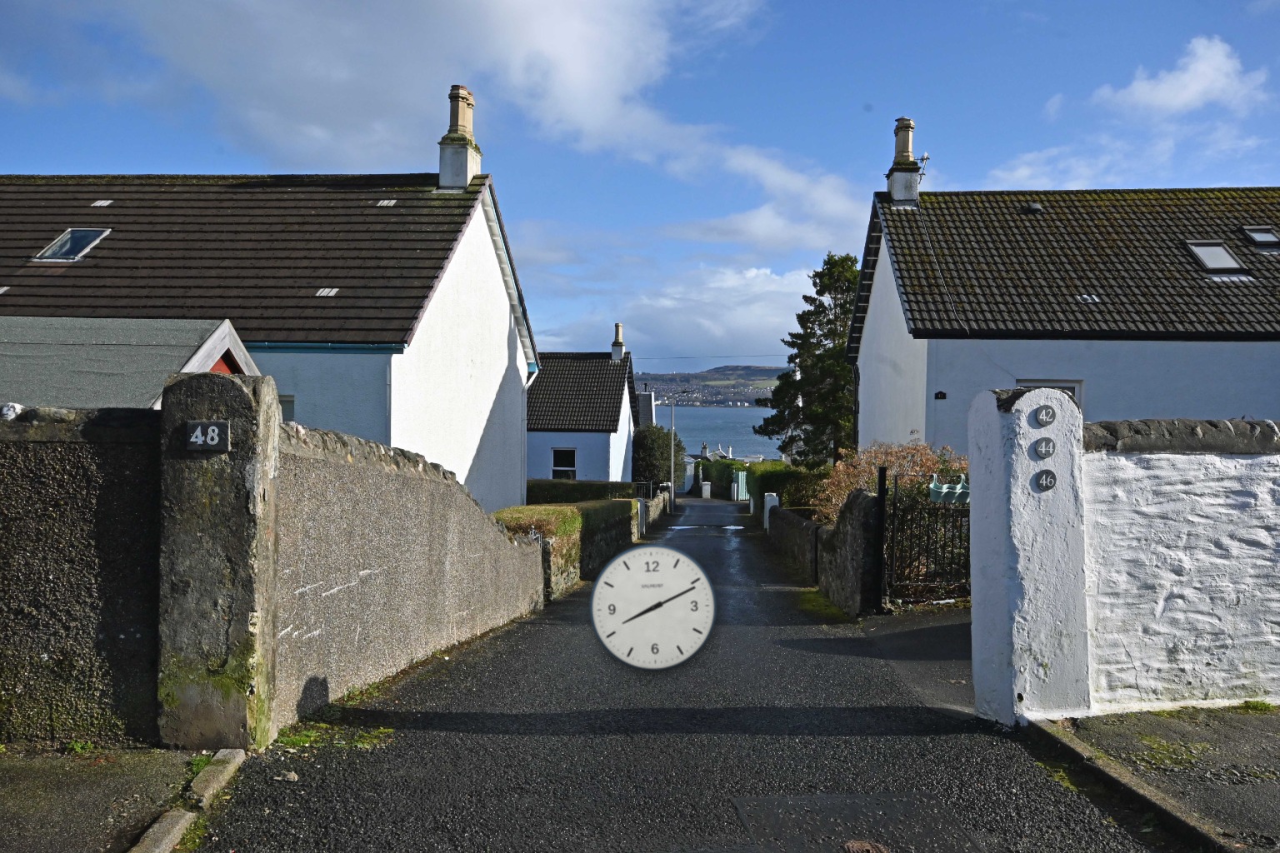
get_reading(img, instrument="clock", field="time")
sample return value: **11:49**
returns **8:11**
